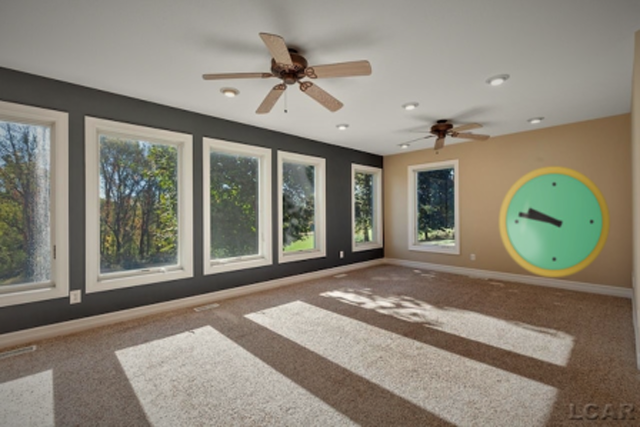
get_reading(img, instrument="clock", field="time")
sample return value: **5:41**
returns **9:47**
